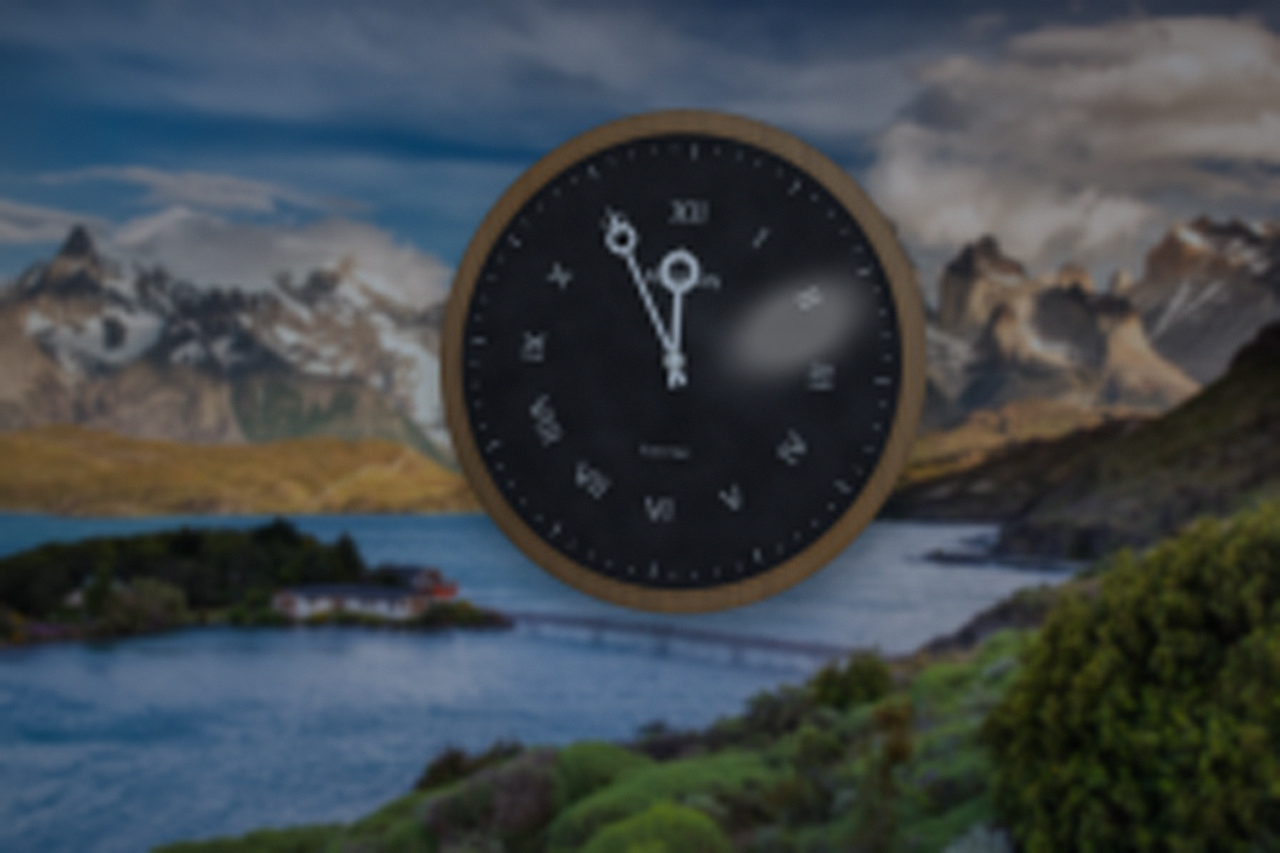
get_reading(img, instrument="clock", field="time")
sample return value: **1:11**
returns **11:55**
